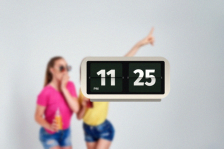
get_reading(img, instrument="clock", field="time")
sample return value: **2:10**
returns **11:25**
